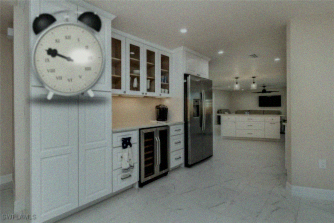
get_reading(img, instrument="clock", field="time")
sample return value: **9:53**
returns **9:49**
